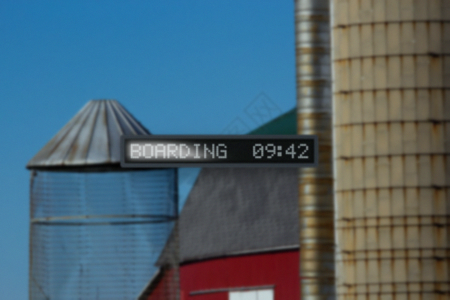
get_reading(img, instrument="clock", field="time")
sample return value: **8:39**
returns **9:42**
